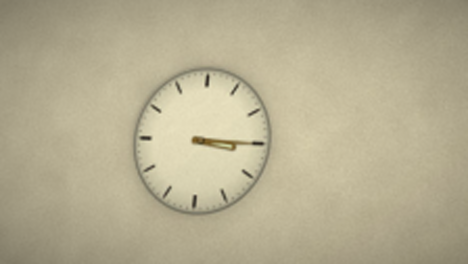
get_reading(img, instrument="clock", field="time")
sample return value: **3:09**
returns **3:15**
